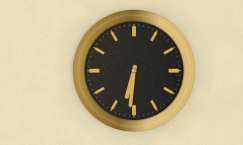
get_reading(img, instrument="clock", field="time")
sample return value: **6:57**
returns **6:31**
